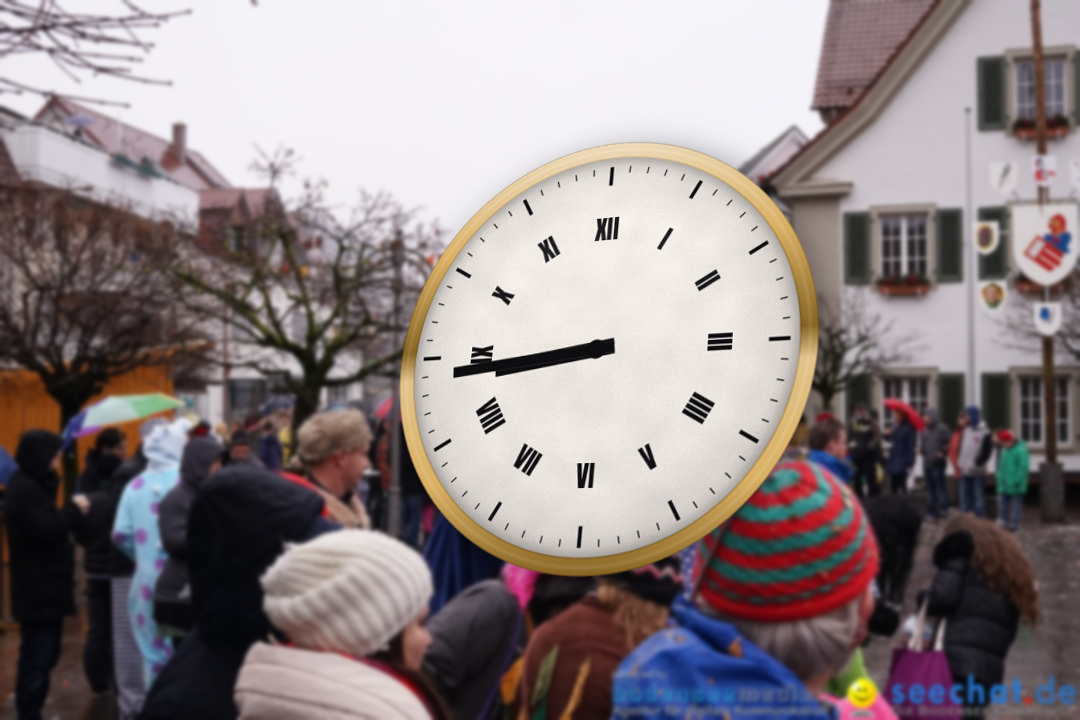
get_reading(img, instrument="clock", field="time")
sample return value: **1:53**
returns **8:44**
